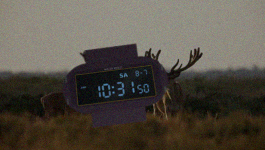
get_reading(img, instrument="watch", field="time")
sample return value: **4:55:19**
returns **10:31:50**
